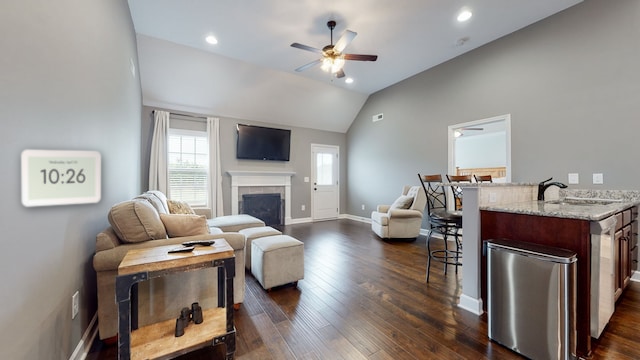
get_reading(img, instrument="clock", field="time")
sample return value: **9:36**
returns **10:26**
